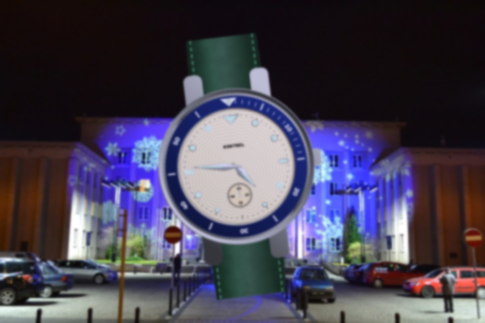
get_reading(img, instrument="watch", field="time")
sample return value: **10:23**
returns **4:46**
